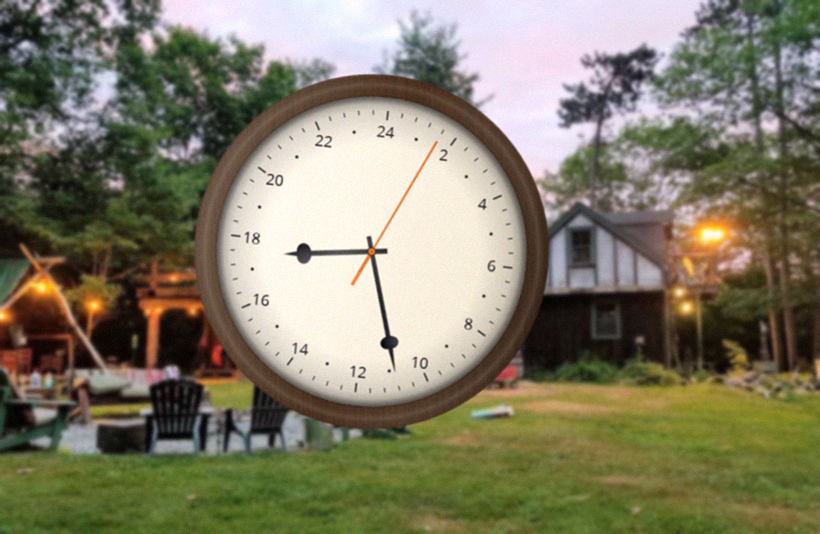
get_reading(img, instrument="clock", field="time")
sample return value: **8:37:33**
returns **17:27:04**
